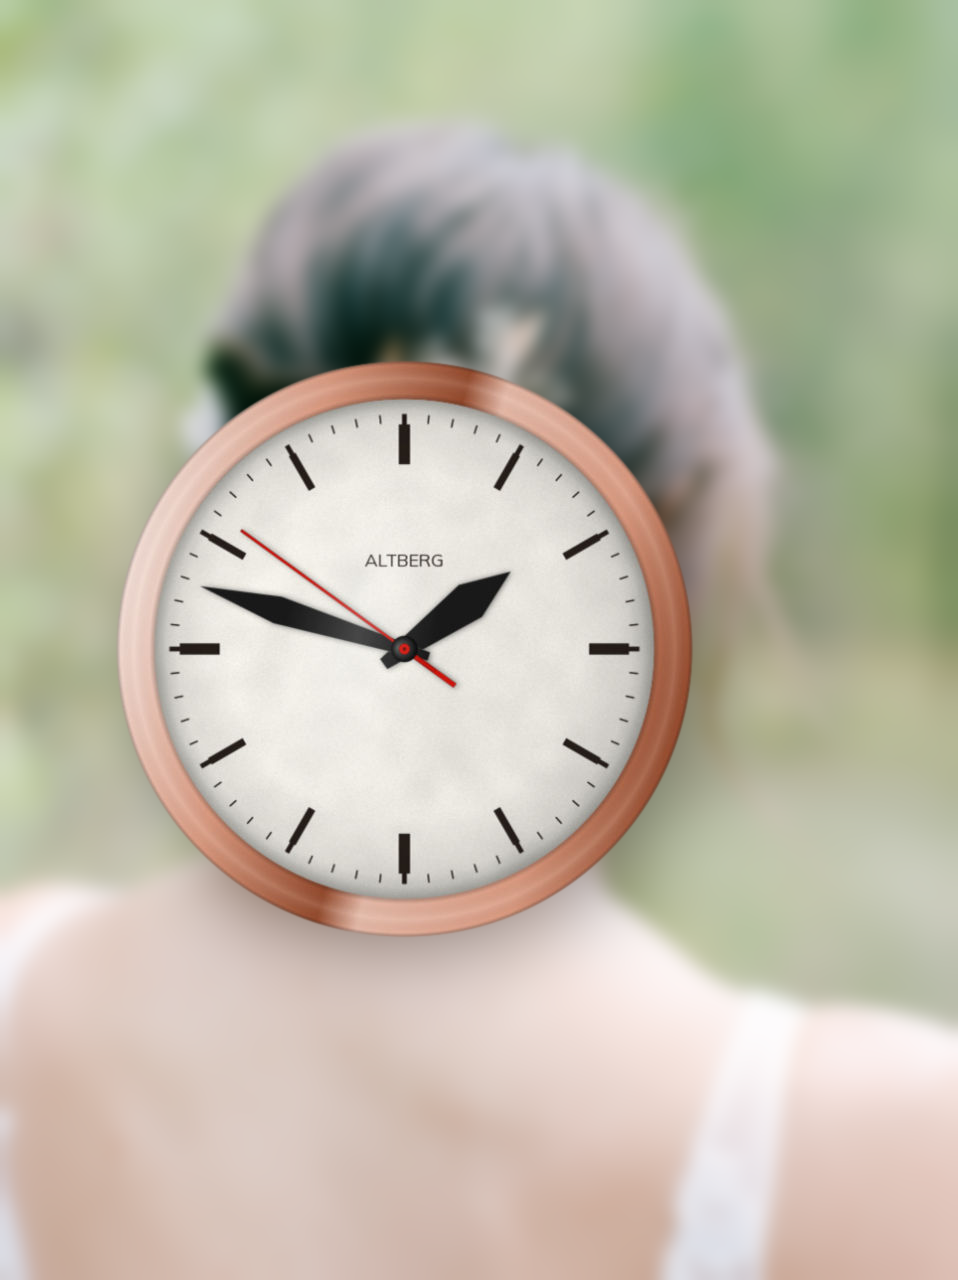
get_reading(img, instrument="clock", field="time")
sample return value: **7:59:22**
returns **1:47:51**
